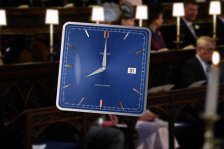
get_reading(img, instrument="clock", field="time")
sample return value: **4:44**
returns **8:00**
